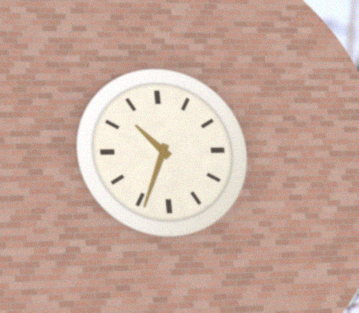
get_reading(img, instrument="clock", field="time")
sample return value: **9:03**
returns **10:34**
